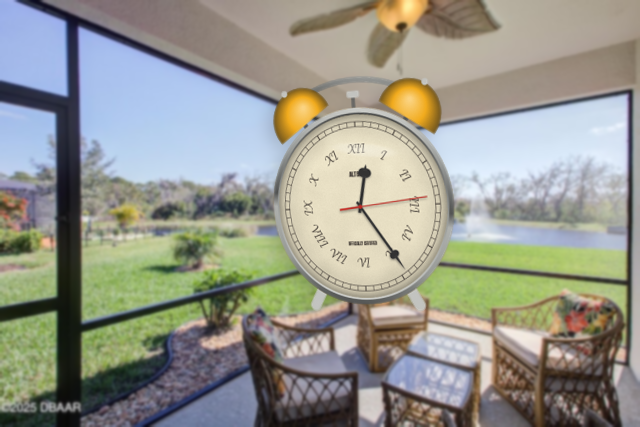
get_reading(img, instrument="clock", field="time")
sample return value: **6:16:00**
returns **12:24:14**
